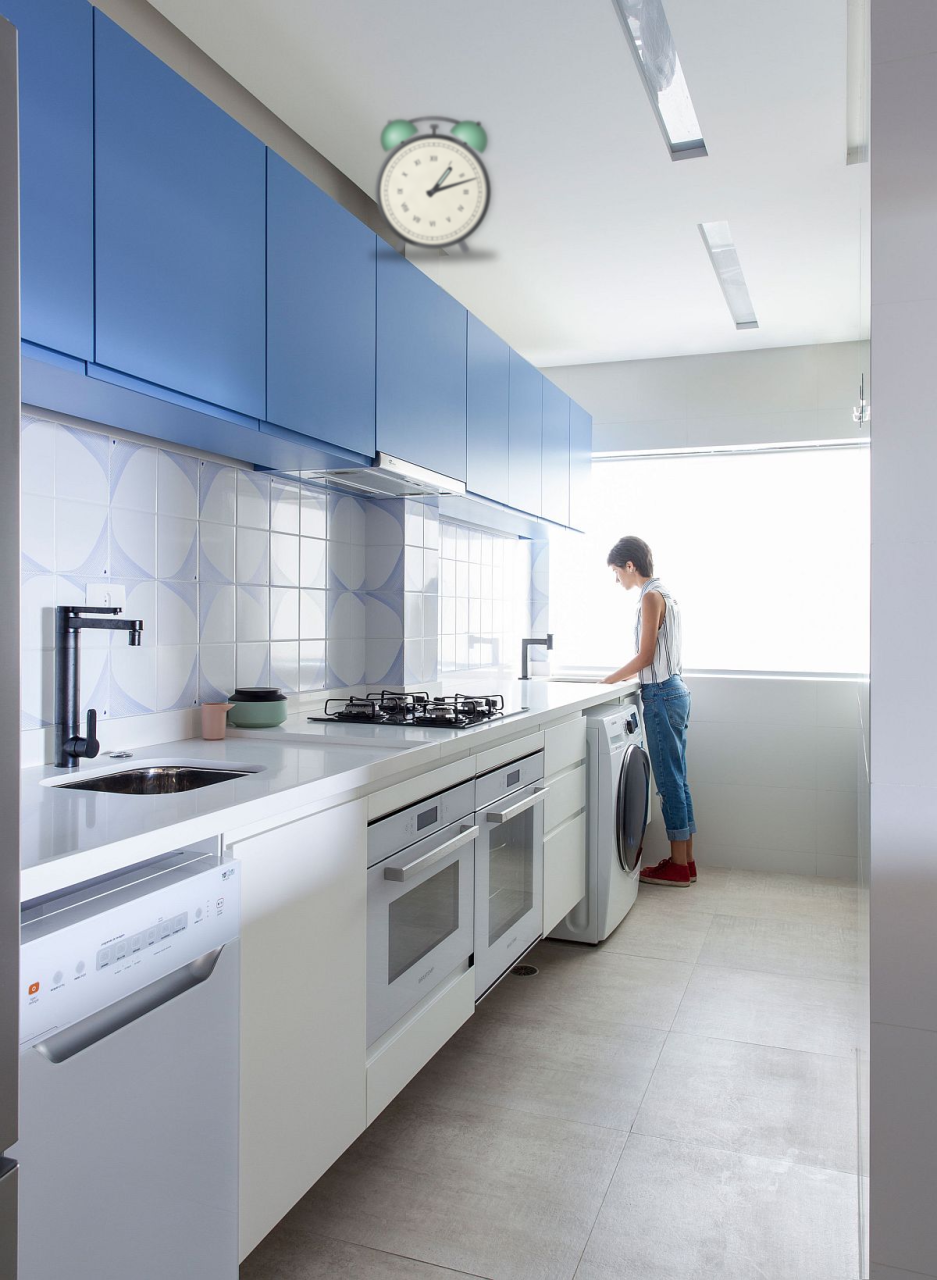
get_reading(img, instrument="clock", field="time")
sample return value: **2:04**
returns **1:12**
